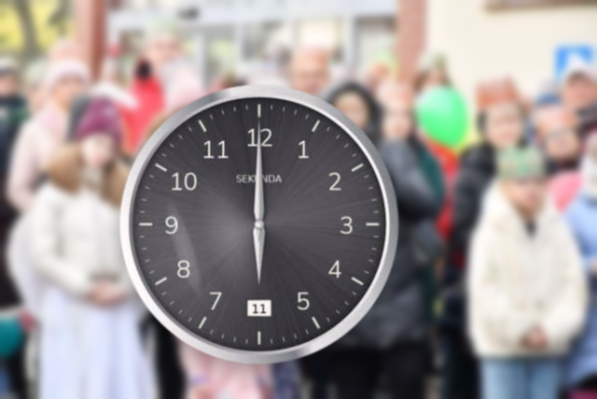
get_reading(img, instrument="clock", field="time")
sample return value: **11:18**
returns **6:00**
